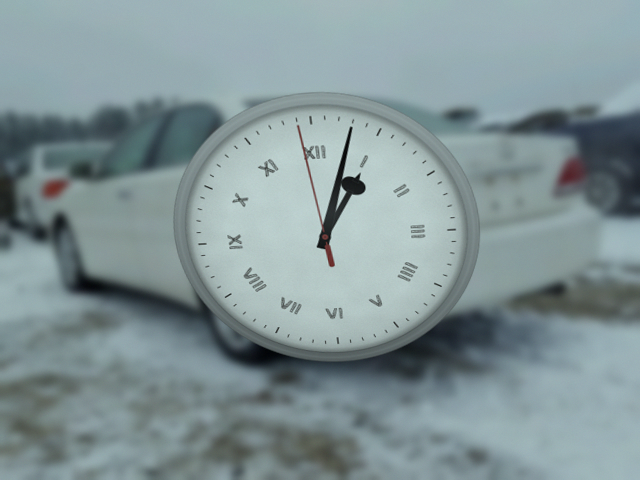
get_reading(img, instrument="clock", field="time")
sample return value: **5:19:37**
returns **1:02:59**
